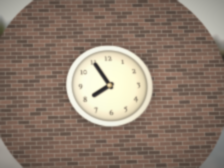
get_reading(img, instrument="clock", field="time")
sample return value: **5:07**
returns **7:55**
